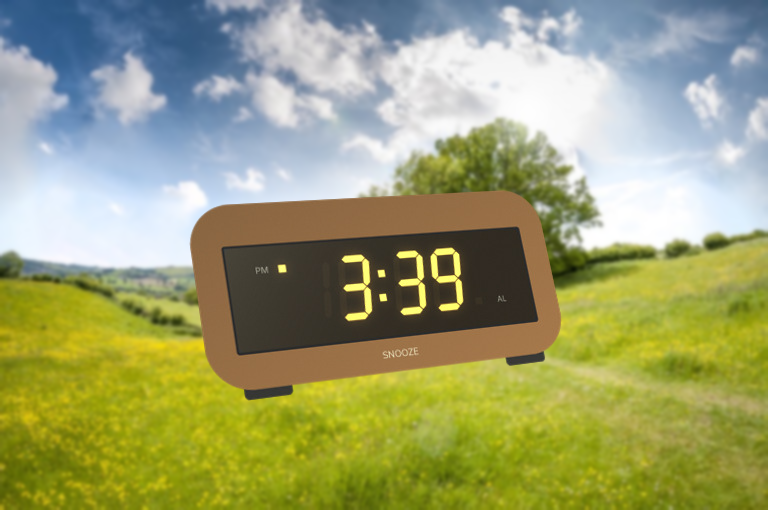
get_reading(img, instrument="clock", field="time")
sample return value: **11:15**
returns **3:39**
